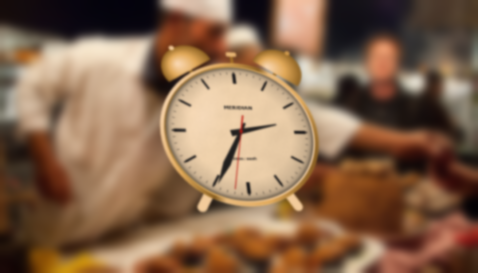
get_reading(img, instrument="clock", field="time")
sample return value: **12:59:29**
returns **2:34:32**
